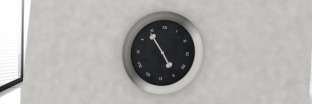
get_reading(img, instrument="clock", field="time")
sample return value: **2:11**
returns **4:54**
